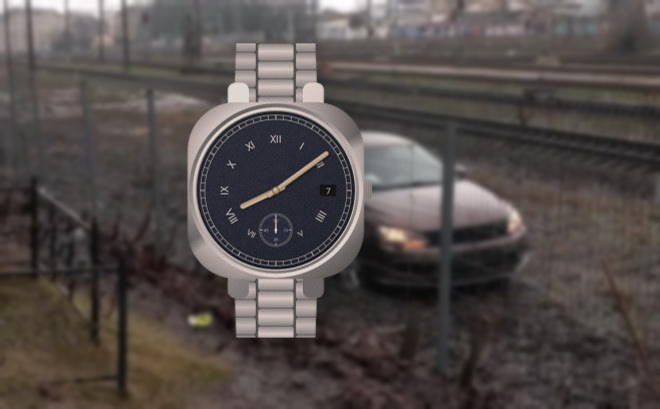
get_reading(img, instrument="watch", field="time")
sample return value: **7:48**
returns **8:09**
